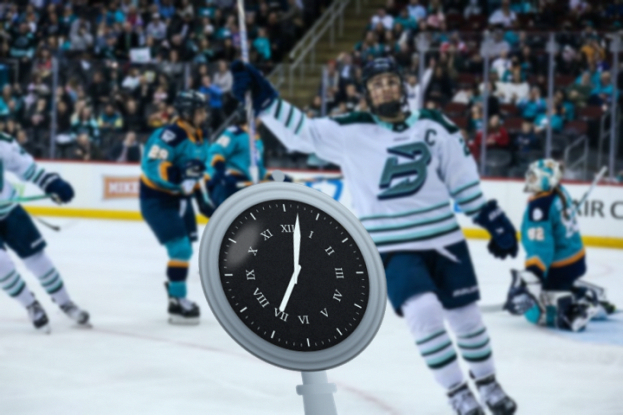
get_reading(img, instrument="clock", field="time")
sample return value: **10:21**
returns **7:02**
